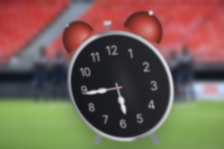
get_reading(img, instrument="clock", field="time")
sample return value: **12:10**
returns **5:44**
